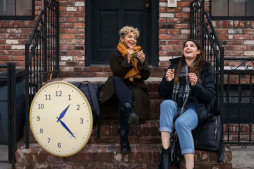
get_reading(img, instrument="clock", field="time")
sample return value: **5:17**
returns **1:22**
